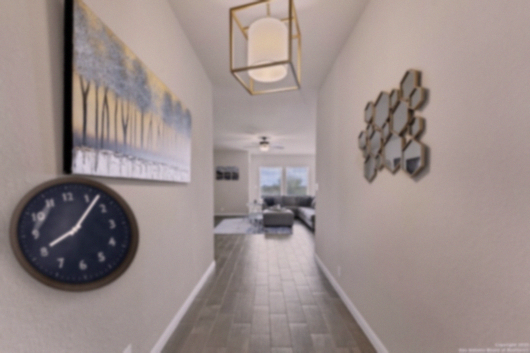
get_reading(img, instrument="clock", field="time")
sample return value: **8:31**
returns **8:07**
